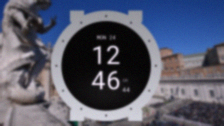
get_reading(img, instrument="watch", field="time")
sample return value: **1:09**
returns **12:46**
